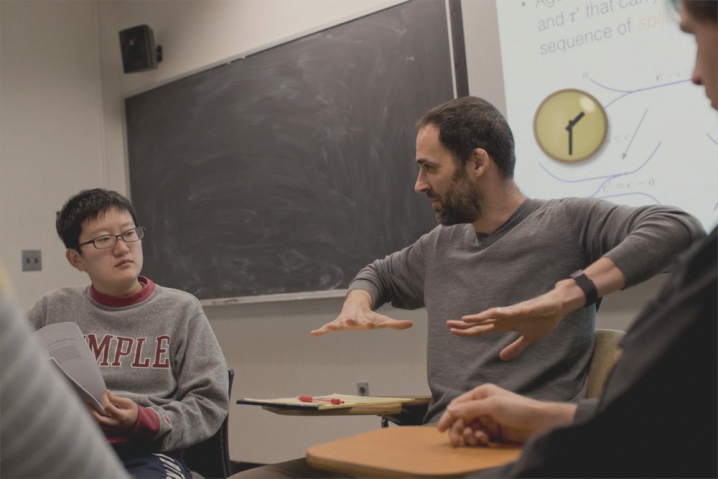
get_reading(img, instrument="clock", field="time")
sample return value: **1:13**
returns **1:30**
